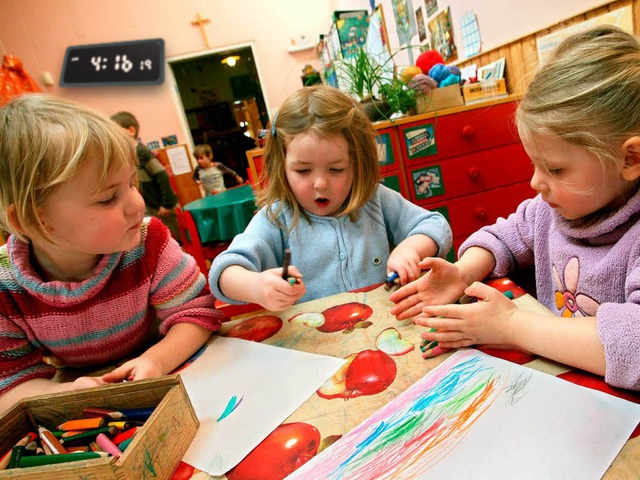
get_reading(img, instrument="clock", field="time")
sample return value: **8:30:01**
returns **4:16:19**
